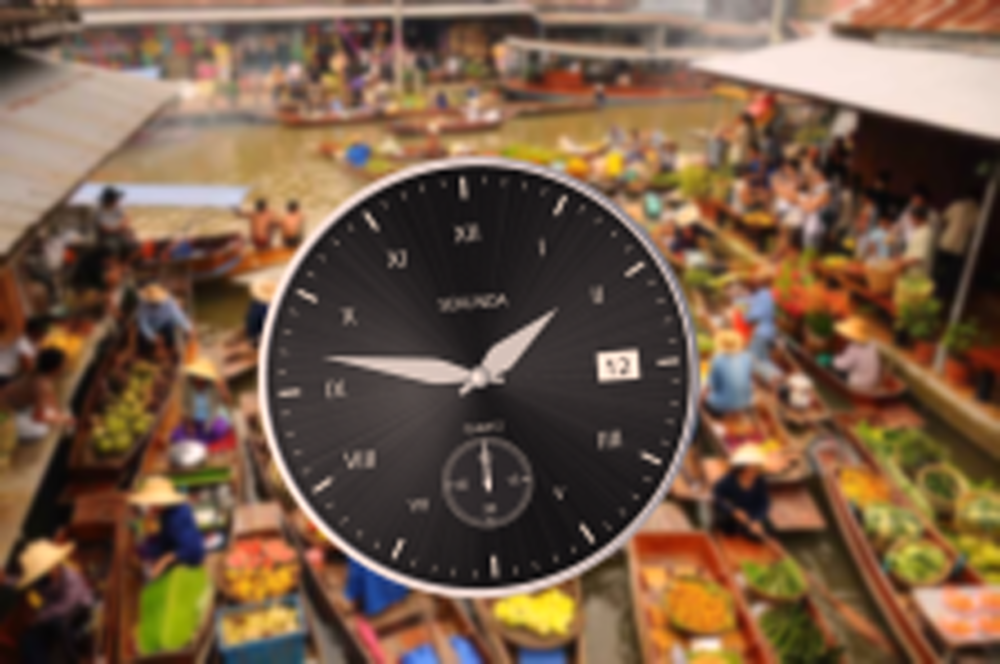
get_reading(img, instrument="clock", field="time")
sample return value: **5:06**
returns **1:47**
